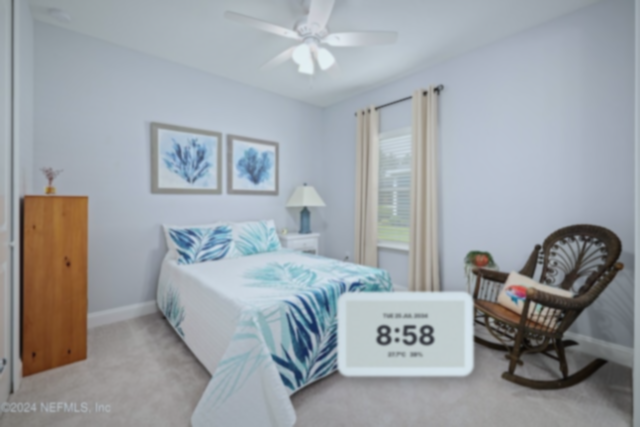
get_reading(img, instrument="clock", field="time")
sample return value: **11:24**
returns **8:58**
